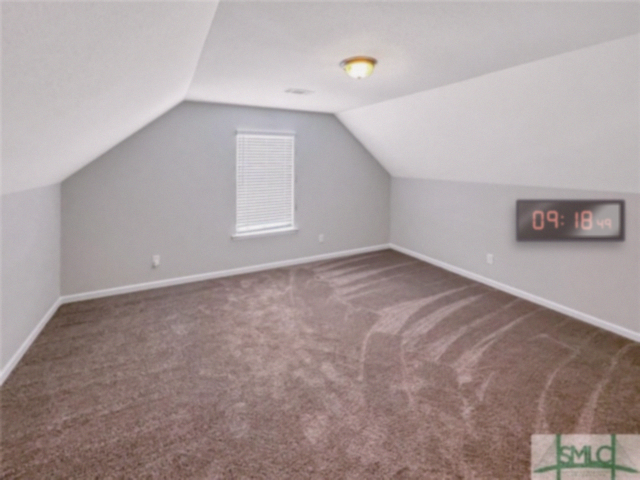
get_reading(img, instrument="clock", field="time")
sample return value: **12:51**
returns **9:18**
